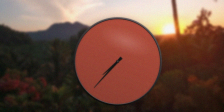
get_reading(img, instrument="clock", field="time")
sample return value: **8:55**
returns **7:37**
